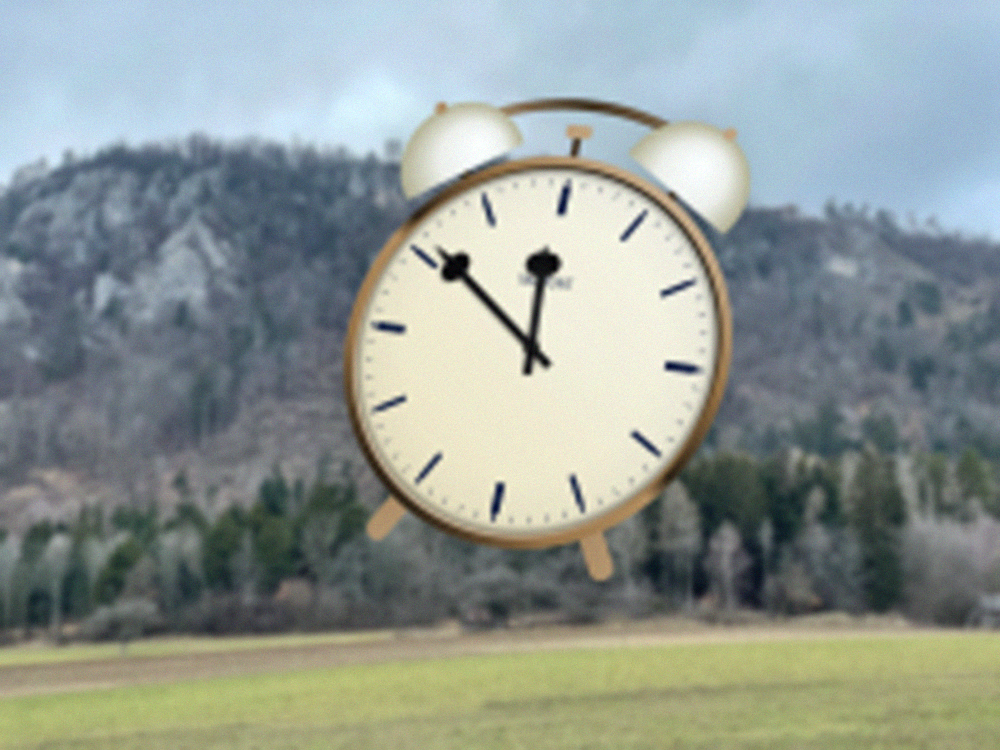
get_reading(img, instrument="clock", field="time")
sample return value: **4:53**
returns **11:51**
